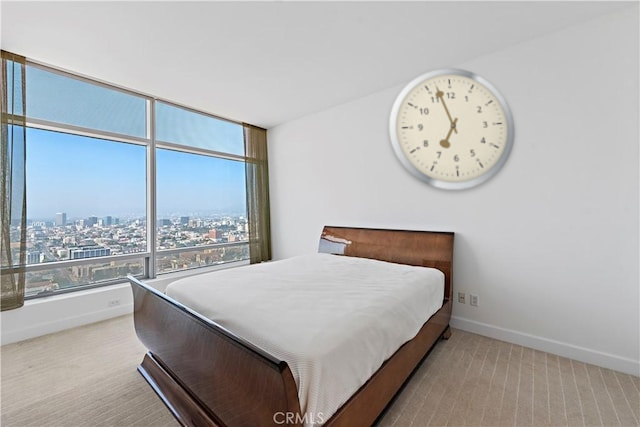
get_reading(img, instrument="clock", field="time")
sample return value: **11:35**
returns **6:57**
